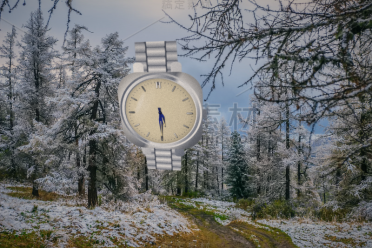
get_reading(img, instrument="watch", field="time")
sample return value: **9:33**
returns **5:30**
